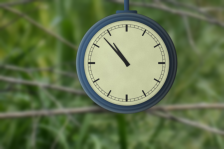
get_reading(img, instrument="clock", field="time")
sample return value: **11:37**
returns **10:53**
